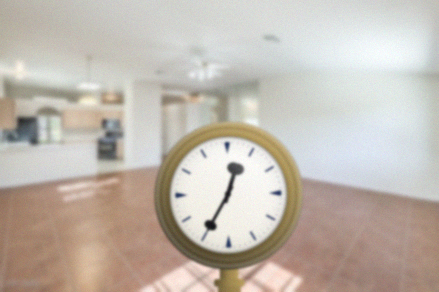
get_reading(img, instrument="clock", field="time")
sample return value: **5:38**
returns **12:35**
